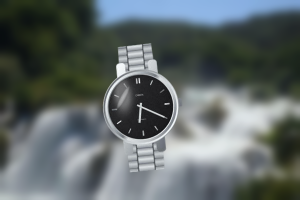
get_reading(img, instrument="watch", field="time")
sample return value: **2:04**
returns **6:20**
